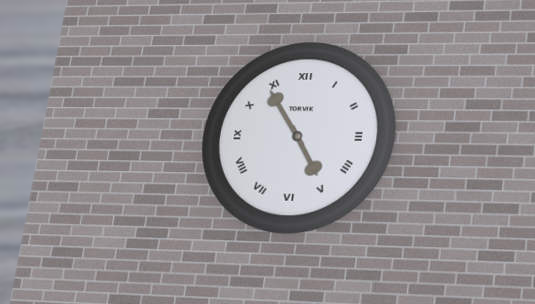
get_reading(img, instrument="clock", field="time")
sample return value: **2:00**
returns **4:54**
